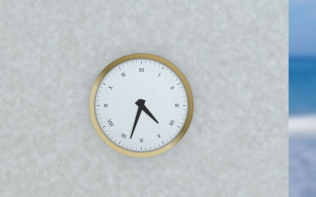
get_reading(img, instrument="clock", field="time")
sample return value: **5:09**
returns **4:33**
